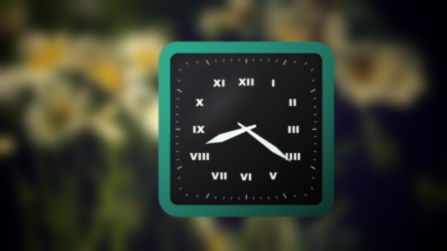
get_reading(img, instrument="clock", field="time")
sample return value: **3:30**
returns **8:21**
